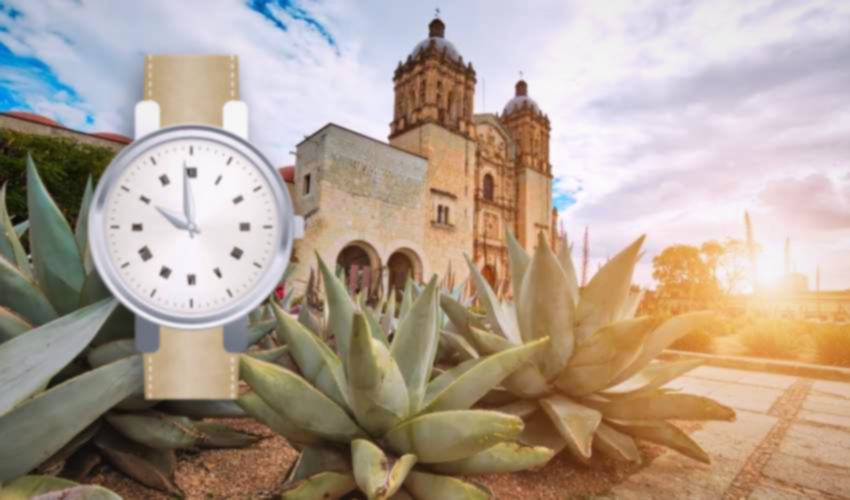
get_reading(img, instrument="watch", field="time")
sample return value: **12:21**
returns **9:59**
